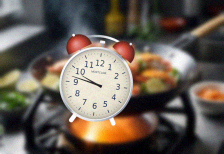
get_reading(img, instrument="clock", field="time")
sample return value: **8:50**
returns **9:47**
